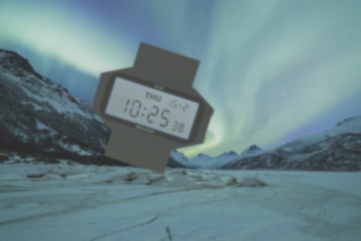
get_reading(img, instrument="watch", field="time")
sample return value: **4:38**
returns **10:25**
